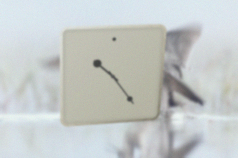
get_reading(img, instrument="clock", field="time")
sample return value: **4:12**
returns **10:24**
